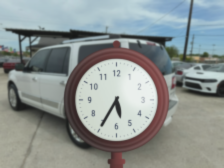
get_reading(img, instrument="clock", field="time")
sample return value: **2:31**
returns **5:35**
